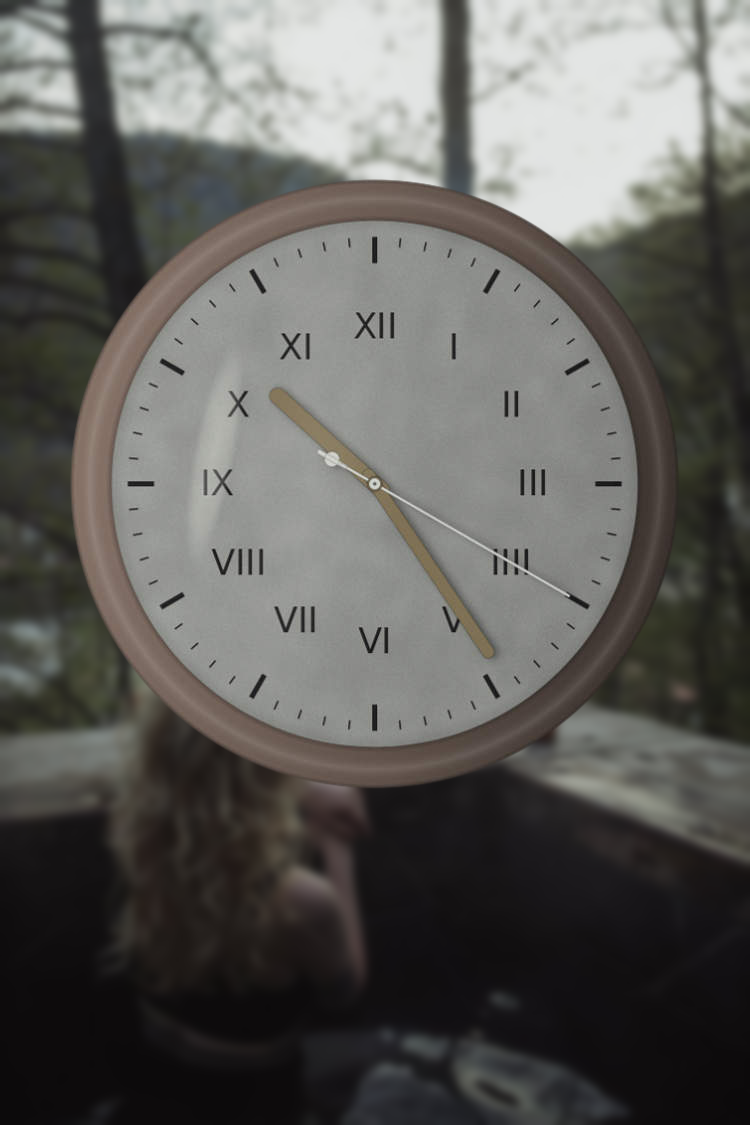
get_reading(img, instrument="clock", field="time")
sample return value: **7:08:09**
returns **10:24:20**
